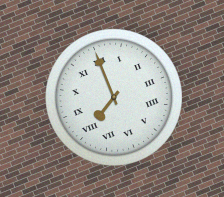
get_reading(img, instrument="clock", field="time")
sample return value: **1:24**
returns **8:00**
